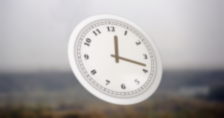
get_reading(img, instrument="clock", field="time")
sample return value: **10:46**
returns **12:18**
